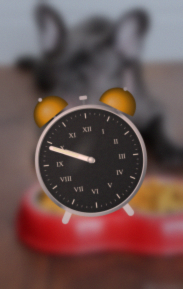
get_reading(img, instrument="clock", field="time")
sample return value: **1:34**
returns **9:49**
